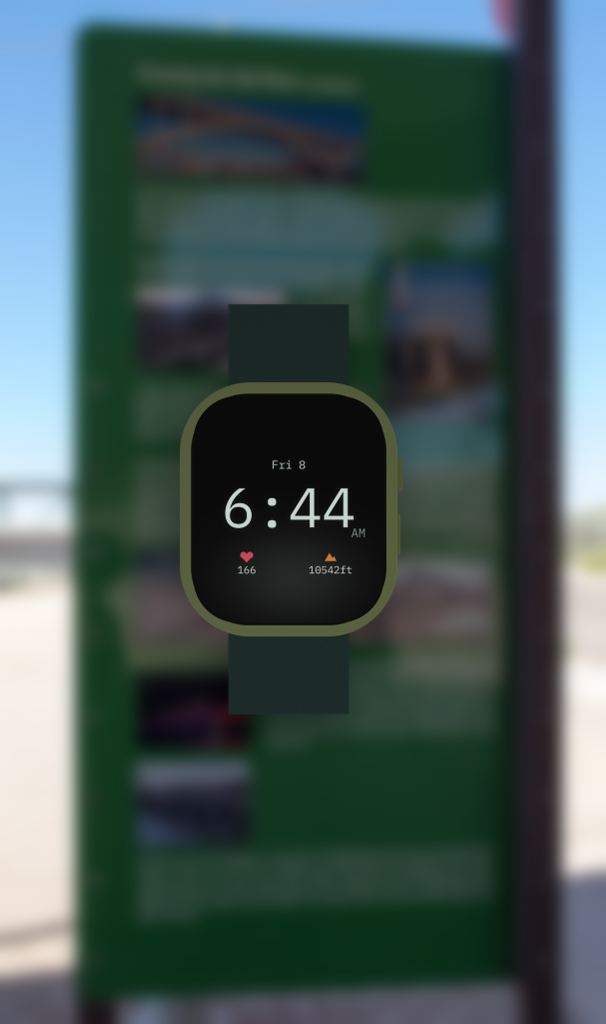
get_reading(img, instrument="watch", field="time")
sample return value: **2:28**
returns **6:44**
